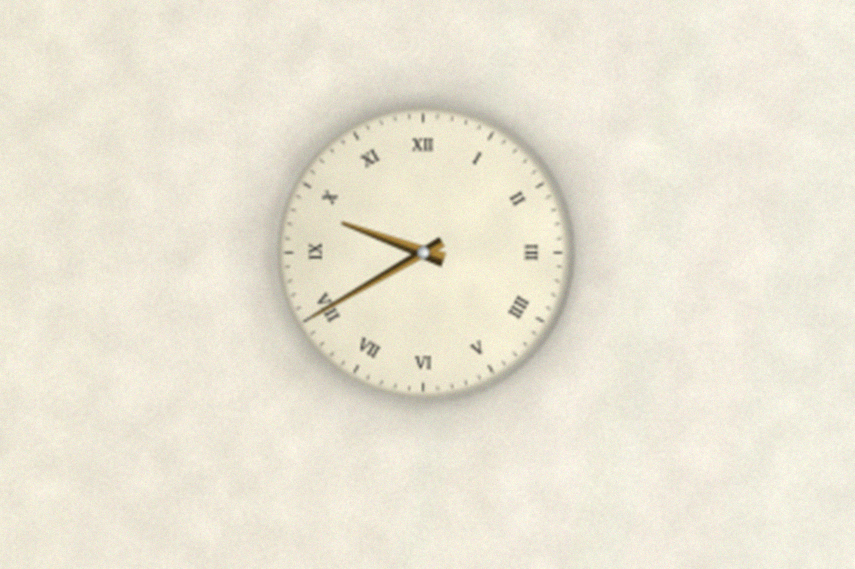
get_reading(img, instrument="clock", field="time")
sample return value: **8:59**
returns **9:40**
